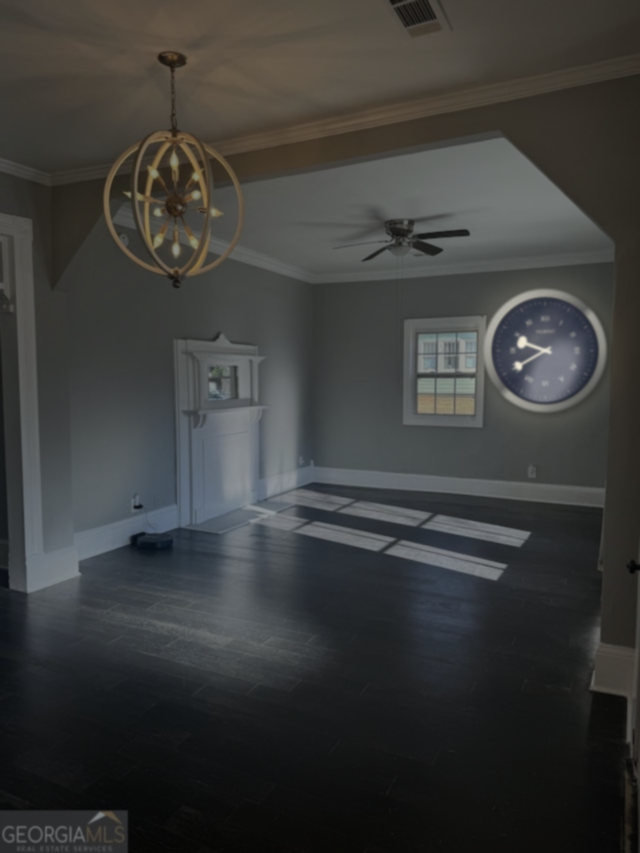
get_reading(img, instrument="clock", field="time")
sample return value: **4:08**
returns **9:40**
